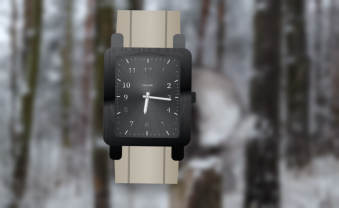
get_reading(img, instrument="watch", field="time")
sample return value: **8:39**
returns **6:16**
